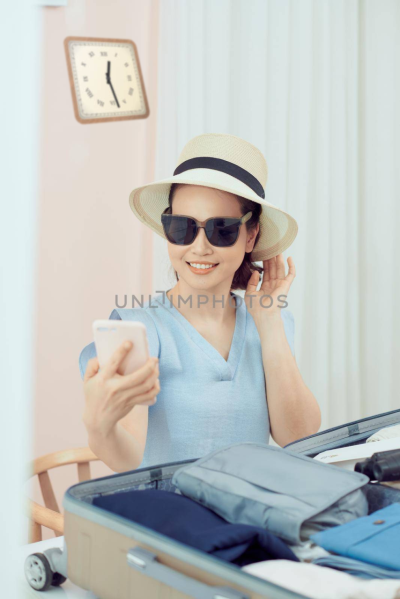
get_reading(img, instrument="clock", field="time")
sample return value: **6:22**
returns **12:28**
